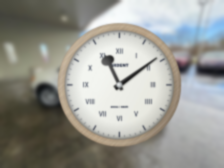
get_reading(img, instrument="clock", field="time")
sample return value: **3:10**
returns **11:09**
